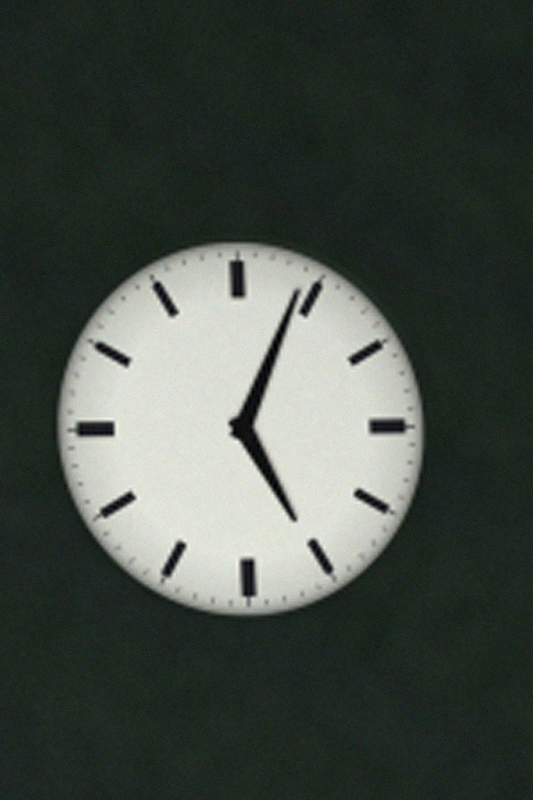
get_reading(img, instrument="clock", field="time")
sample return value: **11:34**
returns **5:04**
